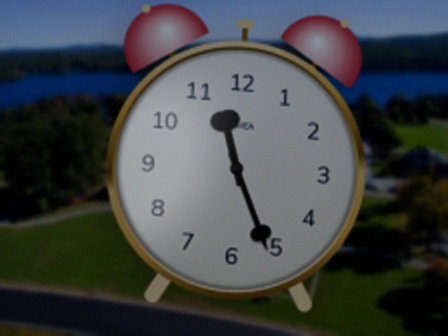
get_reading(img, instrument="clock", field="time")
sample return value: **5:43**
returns **11:26**
